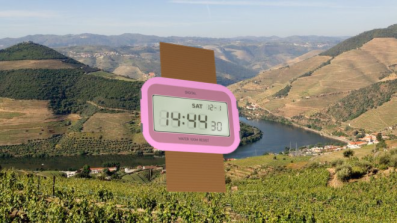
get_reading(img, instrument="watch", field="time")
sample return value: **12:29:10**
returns **14:44:30**
